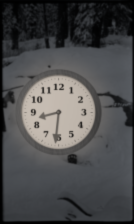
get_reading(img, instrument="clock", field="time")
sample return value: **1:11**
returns **8:31**
